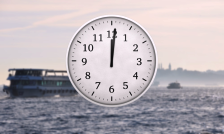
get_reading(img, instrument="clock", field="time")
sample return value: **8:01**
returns **12:01**
